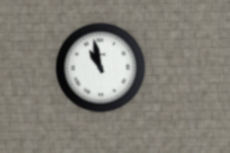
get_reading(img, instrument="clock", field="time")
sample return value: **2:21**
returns **10:58**
